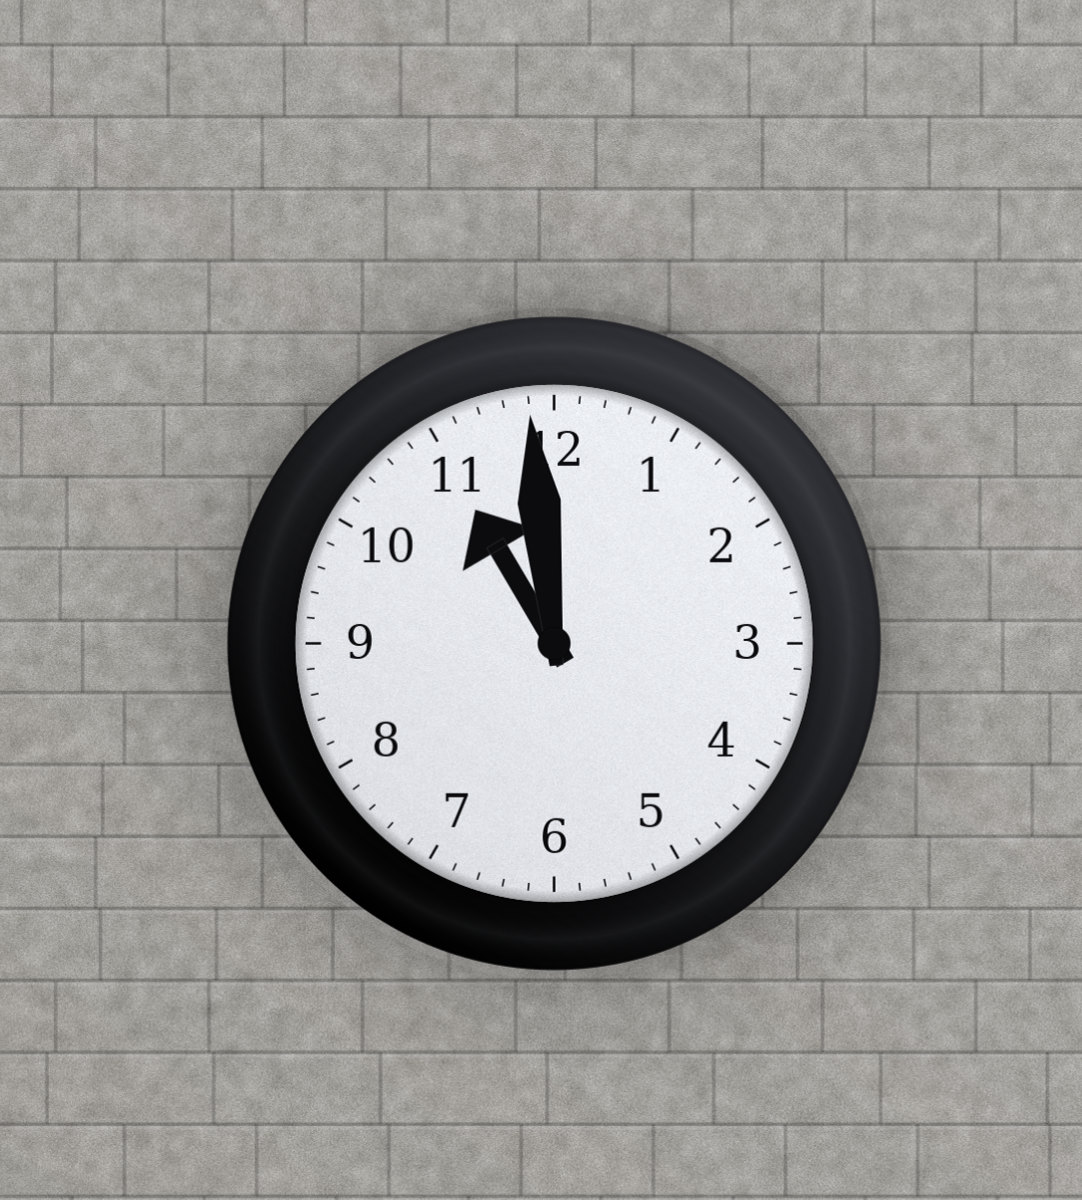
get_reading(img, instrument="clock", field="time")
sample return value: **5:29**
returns **10:59**
